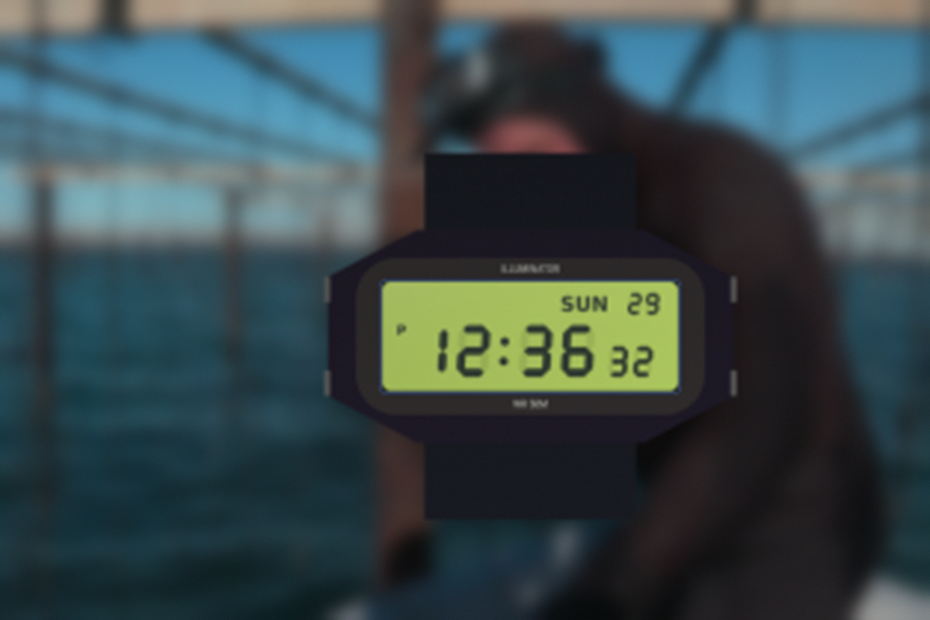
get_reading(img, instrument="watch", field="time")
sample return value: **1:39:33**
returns **12:36:32**
